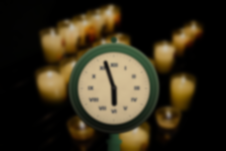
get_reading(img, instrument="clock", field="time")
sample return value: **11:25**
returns **5:57**
